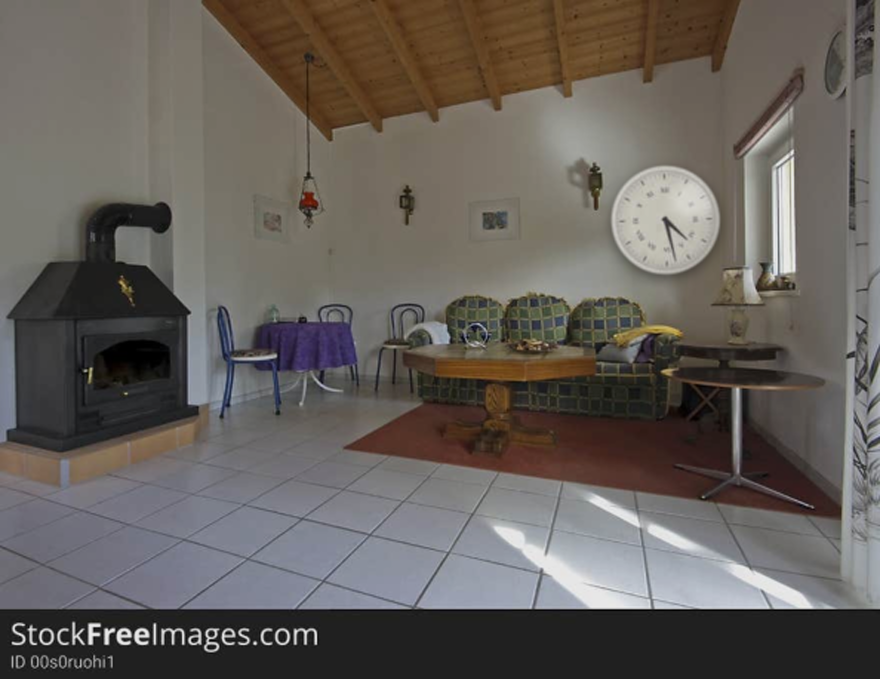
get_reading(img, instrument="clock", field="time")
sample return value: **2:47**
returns **4:28**
